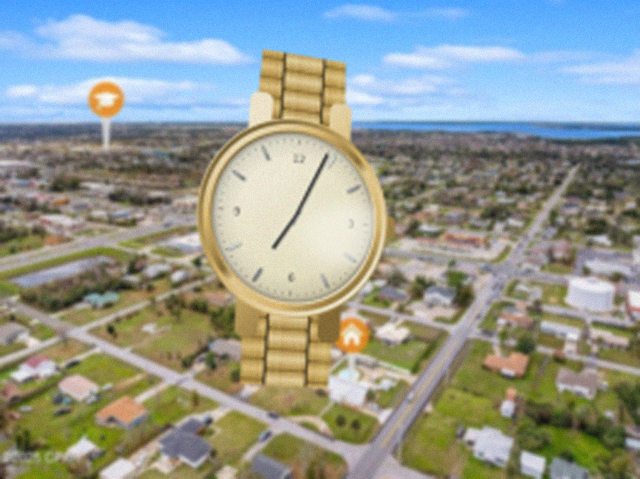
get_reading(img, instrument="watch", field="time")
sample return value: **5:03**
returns **7:04**
